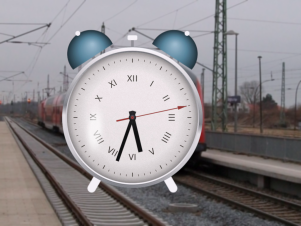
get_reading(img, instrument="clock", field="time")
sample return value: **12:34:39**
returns **5:33:13**
